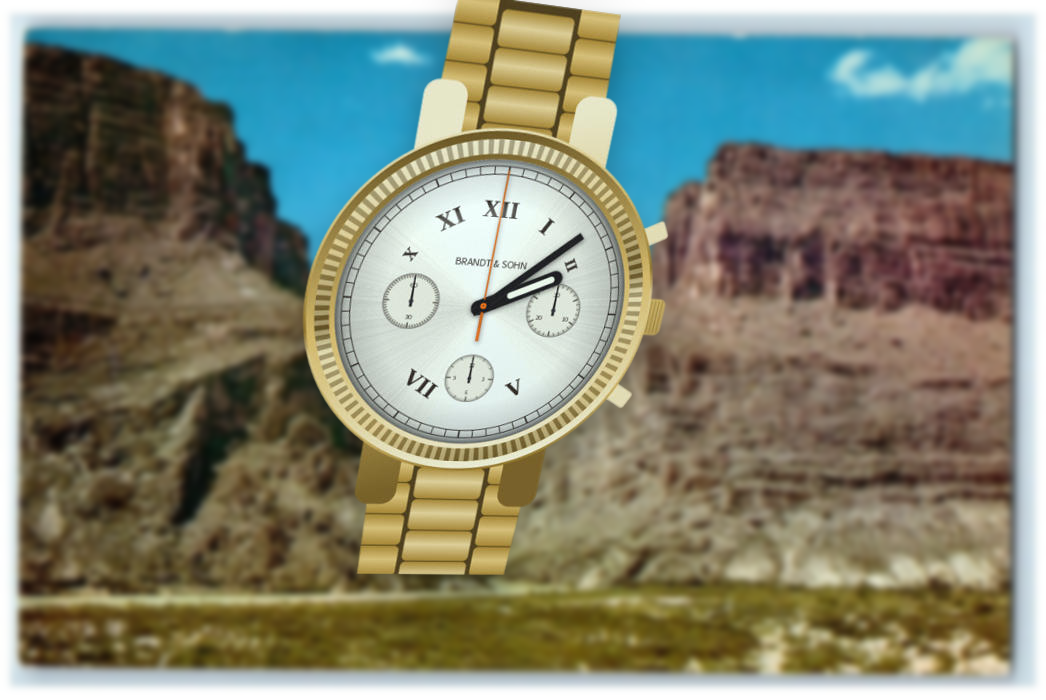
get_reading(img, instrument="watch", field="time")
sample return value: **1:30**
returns **2:08**
